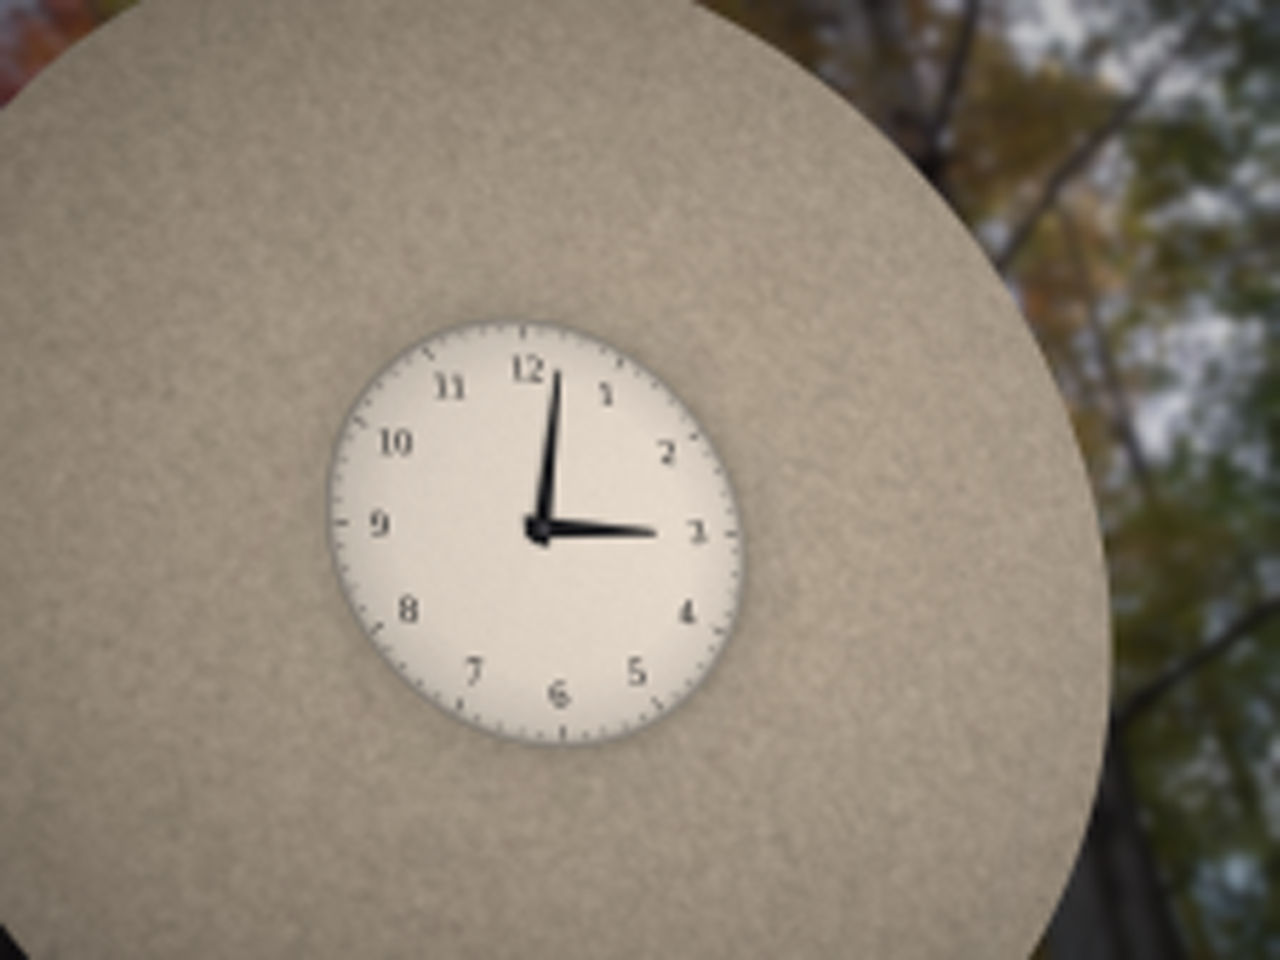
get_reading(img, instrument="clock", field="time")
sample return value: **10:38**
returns **3:02**
